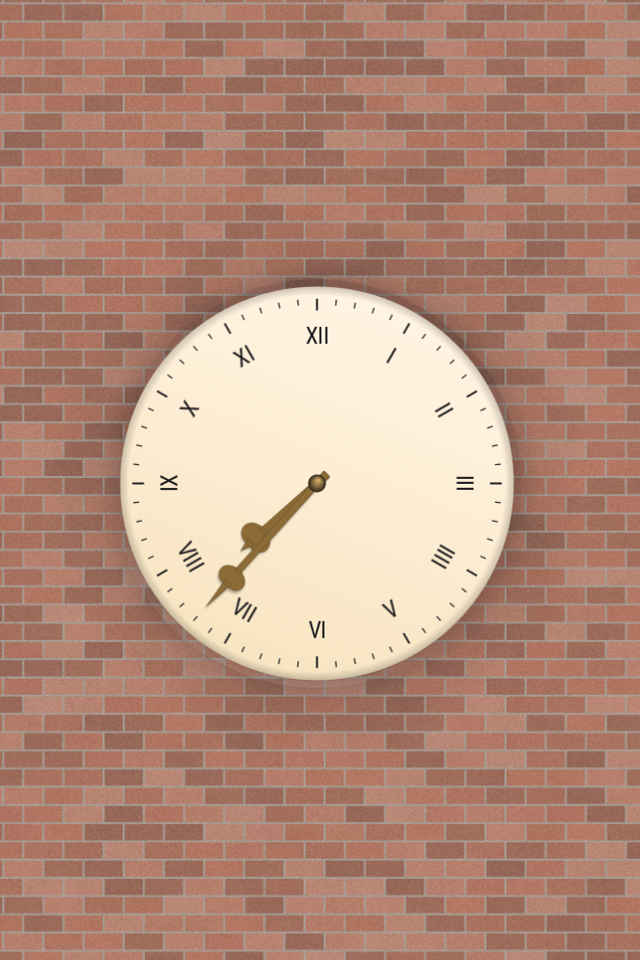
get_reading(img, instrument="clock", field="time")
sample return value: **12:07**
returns **7:37**
